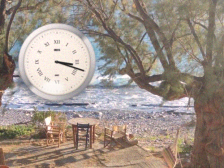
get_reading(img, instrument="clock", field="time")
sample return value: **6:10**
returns **3:18**
